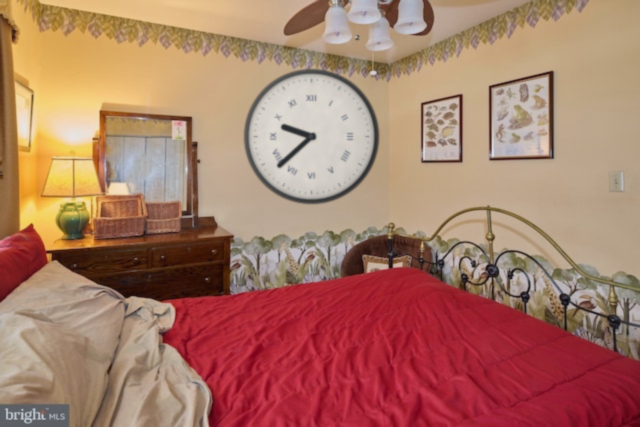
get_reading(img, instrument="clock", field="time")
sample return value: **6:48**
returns **9:38**
